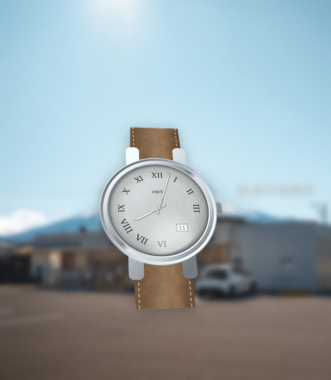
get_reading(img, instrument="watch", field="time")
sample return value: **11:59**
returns **8:03**
